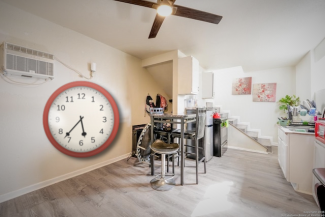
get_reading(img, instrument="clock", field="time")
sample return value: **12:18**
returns **5:37**
